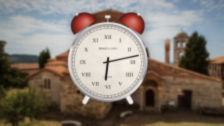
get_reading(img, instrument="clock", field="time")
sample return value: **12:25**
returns **6:13**
